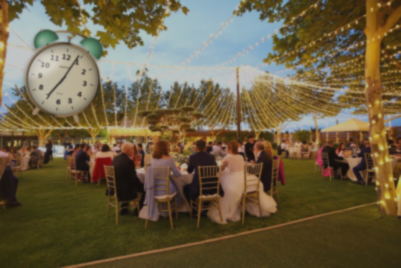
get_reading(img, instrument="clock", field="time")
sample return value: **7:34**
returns **7:04**
